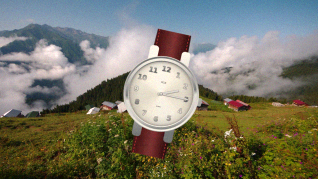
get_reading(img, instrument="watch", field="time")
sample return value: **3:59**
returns **2:15**
